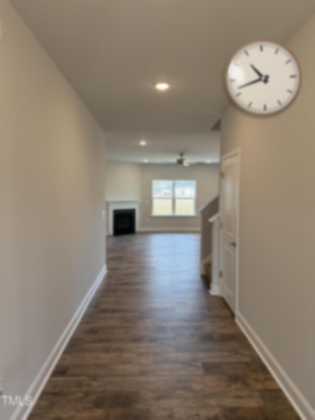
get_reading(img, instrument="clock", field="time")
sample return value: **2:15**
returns **10:42**
